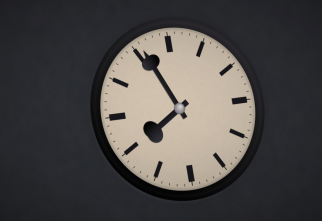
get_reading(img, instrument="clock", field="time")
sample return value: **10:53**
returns **7:56**
